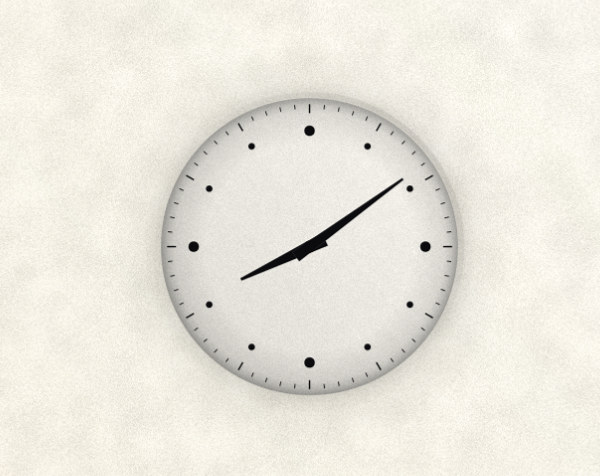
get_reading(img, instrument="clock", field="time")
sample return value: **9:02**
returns **8:09**
